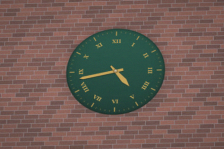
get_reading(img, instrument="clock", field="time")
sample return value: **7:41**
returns **4:43**
